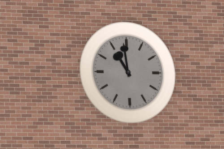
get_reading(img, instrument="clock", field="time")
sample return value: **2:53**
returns **10:59**
